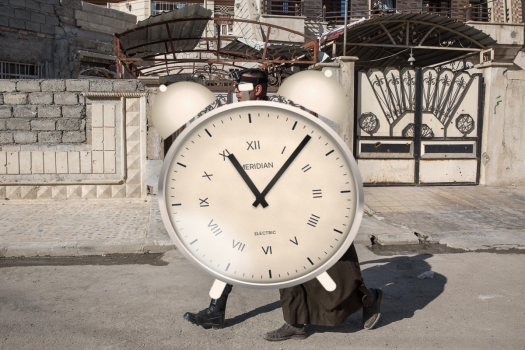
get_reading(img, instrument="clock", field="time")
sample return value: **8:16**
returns **11:07**
